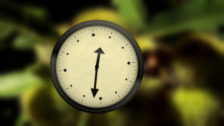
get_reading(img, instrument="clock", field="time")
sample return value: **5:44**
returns **12:32**
